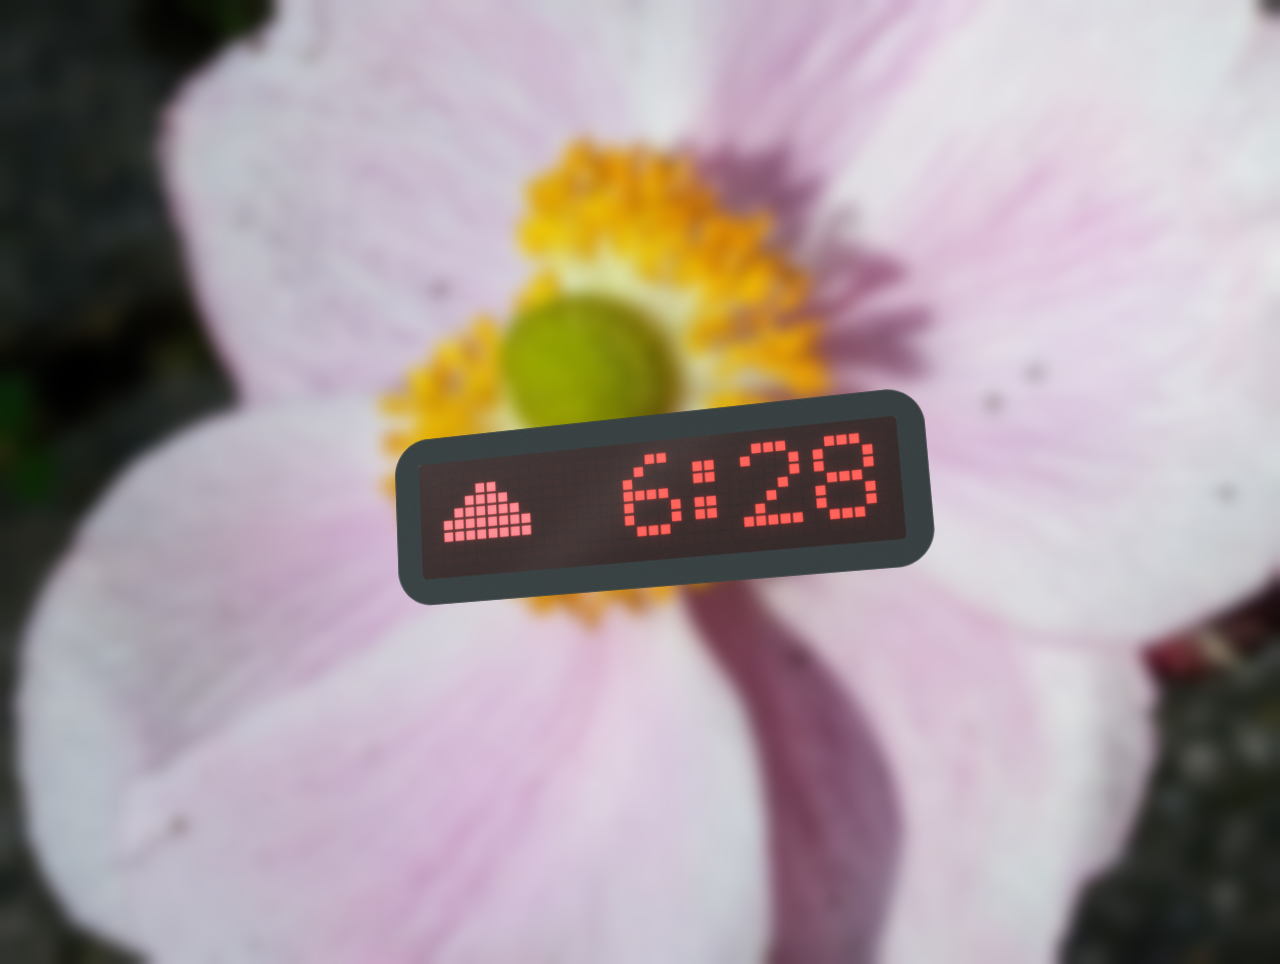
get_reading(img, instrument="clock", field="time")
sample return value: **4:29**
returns **6:28**
